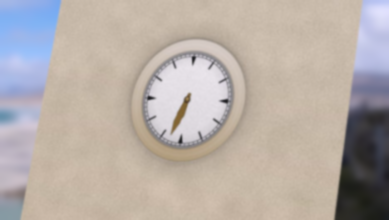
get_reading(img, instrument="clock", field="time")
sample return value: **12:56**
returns **6:33**
